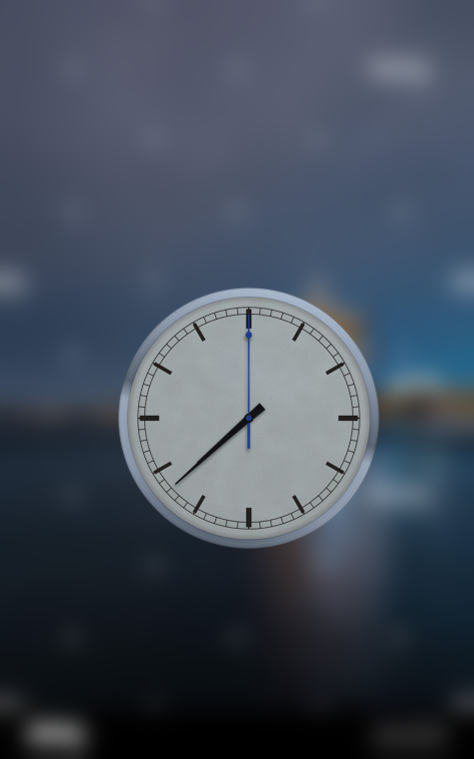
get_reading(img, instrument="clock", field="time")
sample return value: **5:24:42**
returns **7:38:00**
